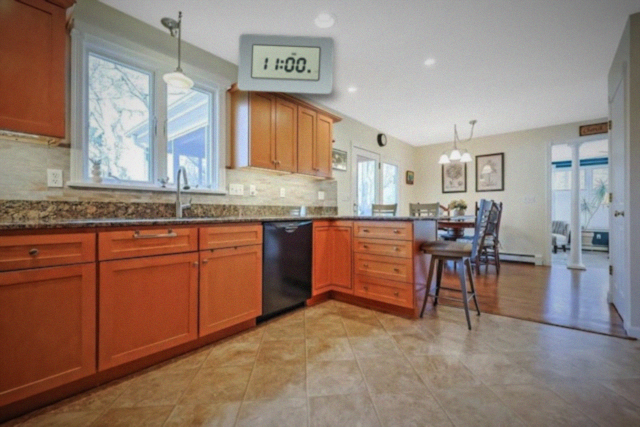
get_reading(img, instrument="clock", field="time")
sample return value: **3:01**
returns **11:00**
